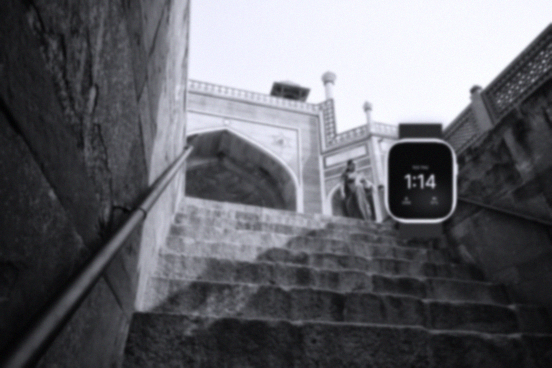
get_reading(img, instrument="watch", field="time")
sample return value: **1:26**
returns **1:14**
